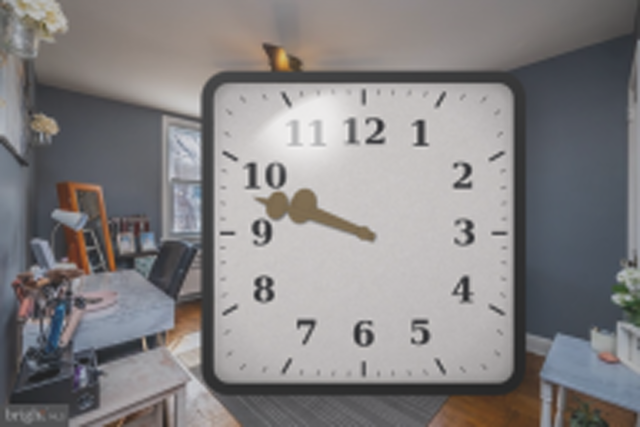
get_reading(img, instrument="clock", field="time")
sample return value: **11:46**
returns **9:48**
